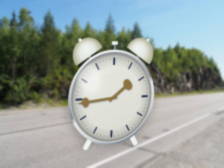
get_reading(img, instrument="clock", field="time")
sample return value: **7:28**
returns **1:44**
